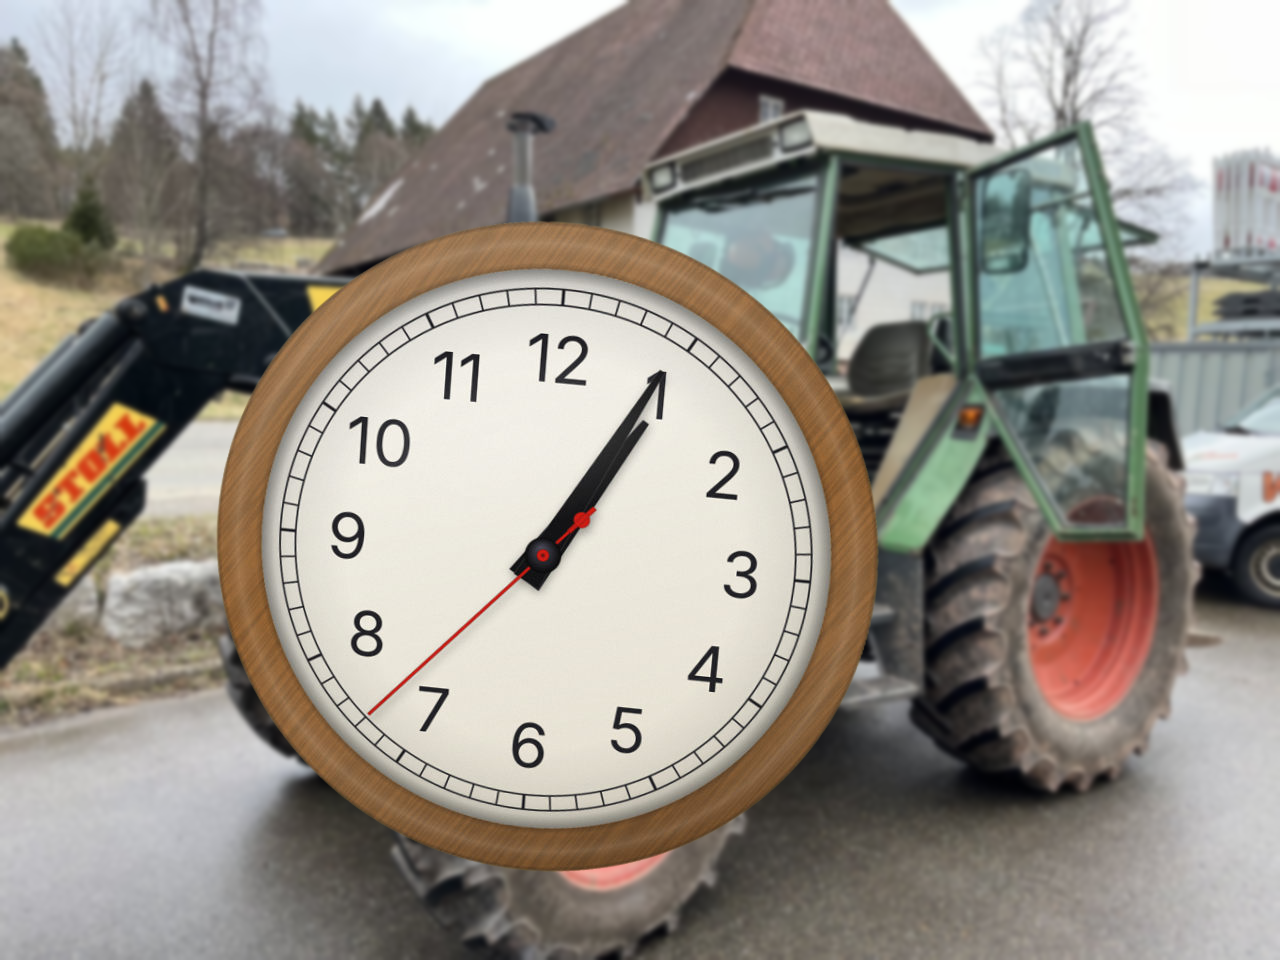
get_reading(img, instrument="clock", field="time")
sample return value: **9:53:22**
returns **1:04:37**
